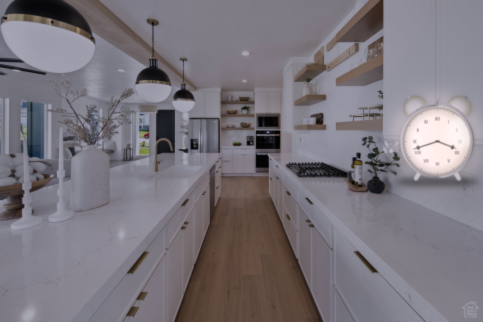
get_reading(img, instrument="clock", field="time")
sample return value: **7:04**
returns **3:42**
